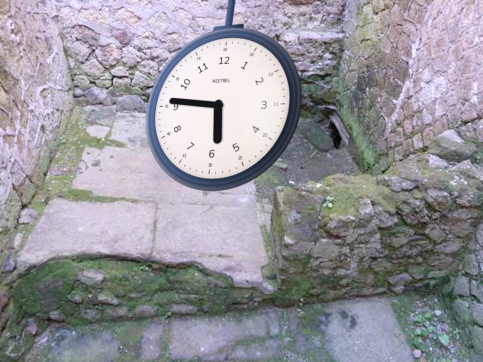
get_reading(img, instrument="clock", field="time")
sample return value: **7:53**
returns **5:46**
